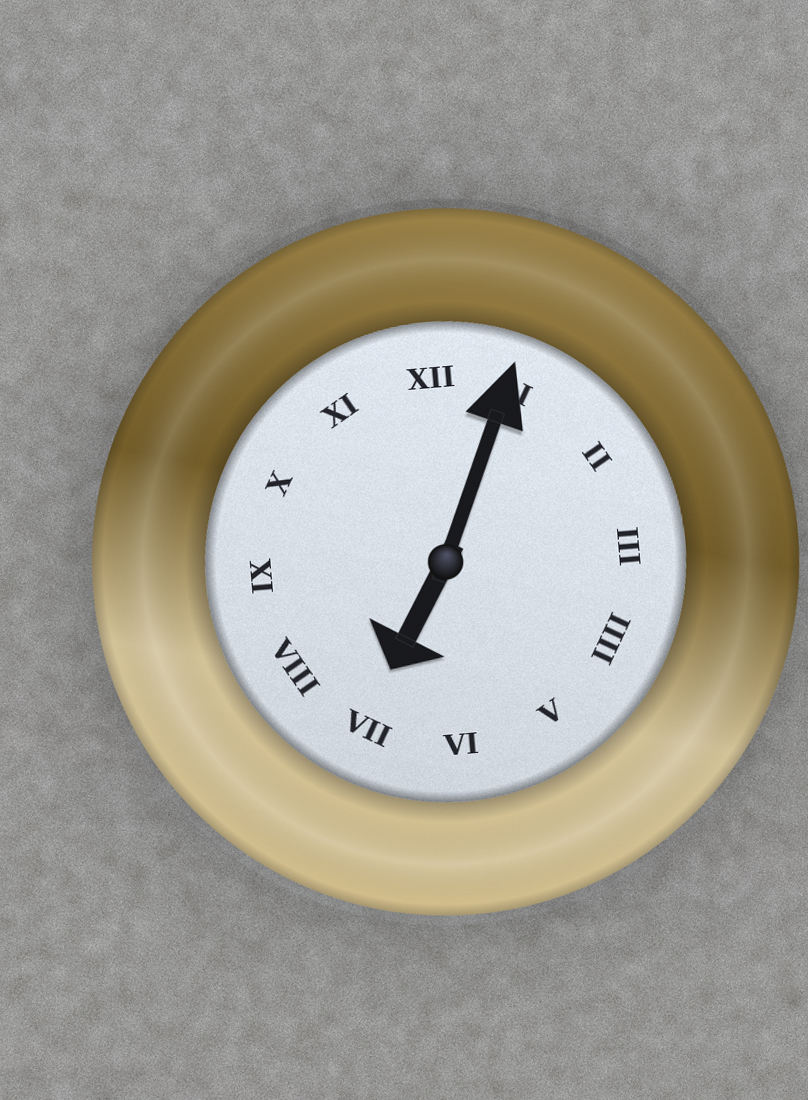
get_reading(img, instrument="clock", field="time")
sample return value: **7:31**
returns **7:04**
